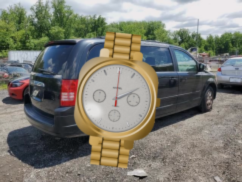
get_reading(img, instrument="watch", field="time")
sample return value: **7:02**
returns **2:10**
